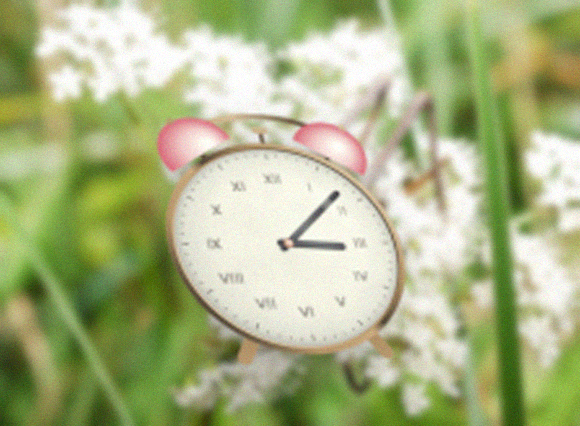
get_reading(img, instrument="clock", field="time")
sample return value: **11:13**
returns **3:08**
